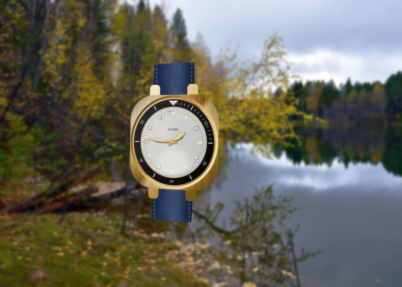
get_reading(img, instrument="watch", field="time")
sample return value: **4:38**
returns **1:46**
